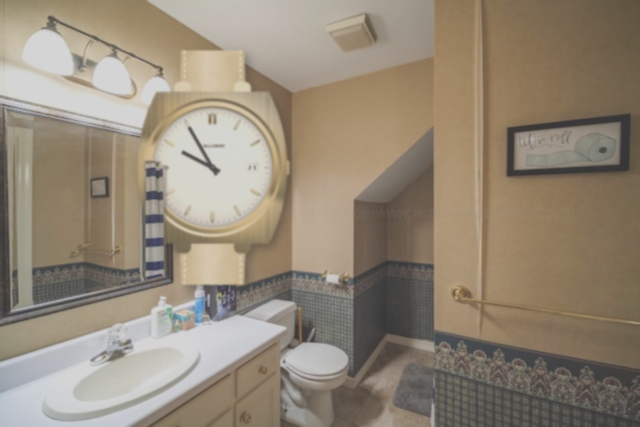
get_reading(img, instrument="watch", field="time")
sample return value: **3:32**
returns **9:55**
